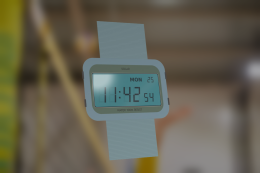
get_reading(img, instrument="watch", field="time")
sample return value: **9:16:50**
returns **11:42:54**
